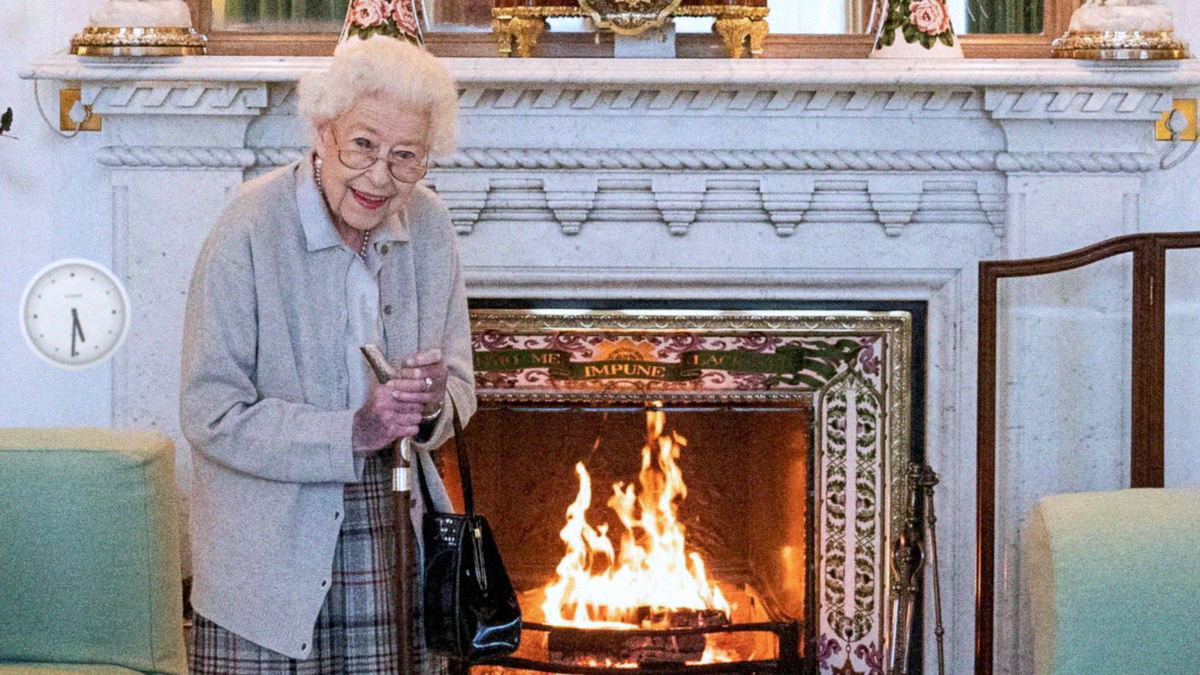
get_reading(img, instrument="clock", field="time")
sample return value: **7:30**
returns **5:31**
